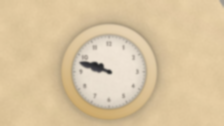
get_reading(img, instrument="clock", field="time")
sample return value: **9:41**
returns **9:48**
